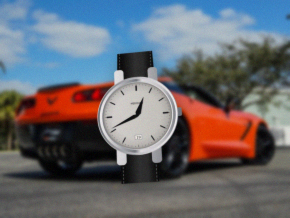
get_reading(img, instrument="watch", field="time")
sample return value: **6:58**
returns **12:41**
